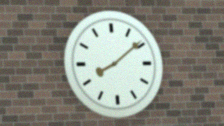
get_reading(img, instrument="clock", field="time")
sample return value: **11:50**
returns **8:09**
